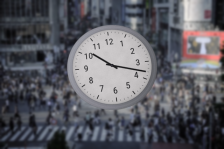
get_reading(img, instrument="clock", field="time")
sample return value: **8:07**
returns **10:18**
